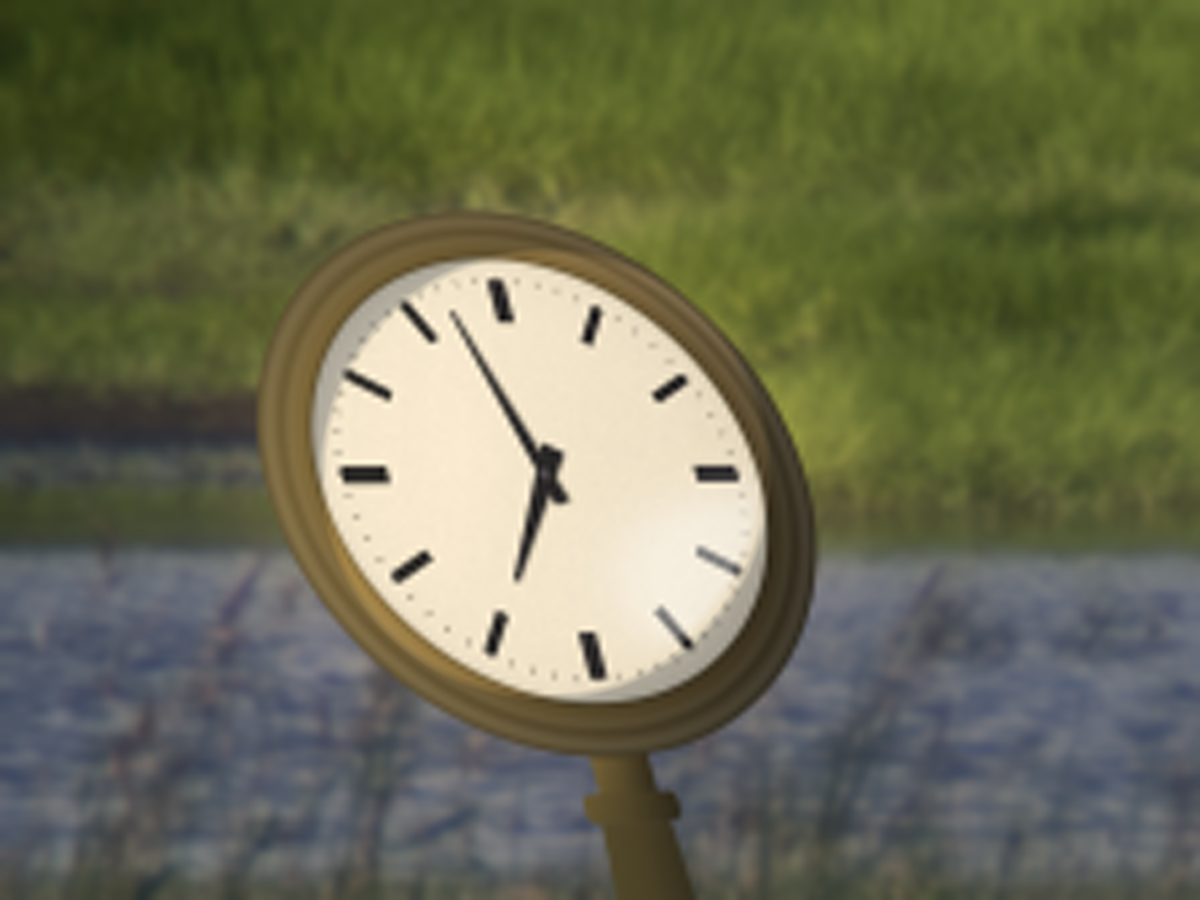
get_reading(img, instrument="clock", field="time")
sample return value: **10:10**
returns **6:57**
